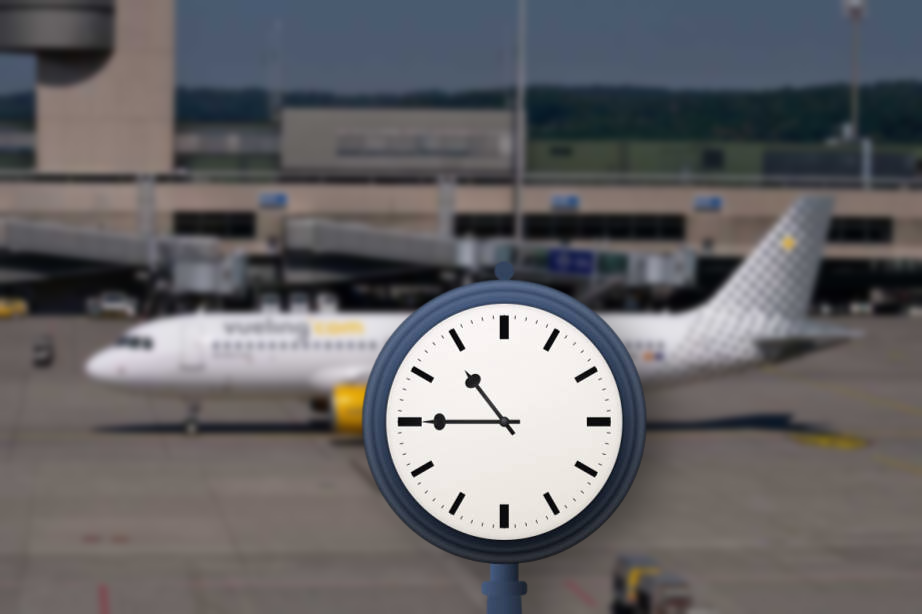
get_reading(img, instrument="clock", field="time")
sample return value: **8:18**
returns **10:45**
